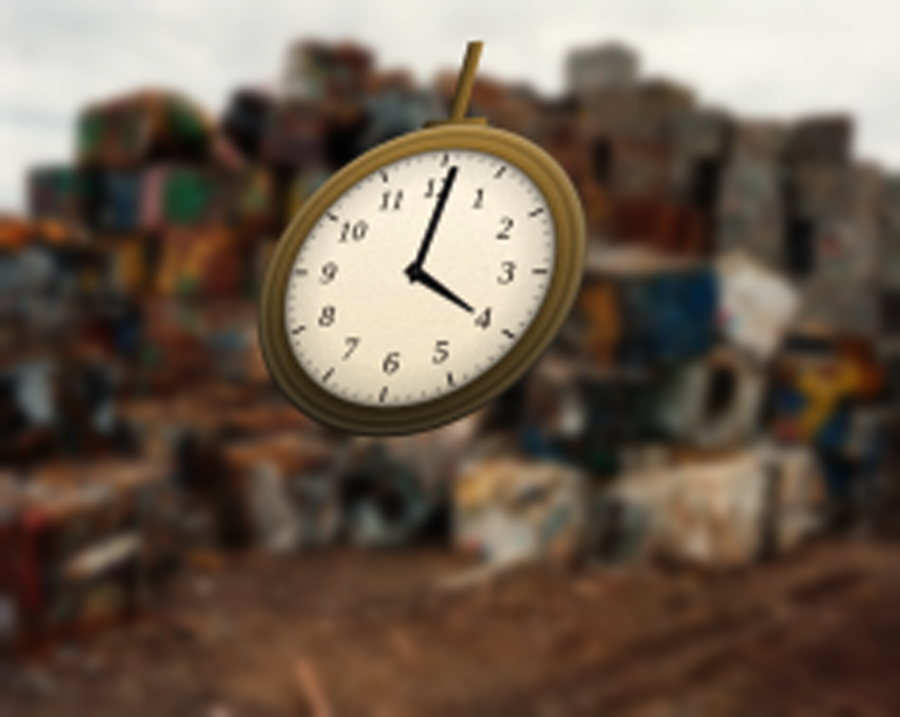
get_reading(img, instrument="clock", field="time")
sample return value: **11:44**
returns **4:01**
